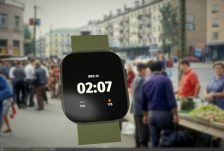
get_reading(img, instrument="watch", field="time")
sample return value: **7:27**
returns **2:07**
